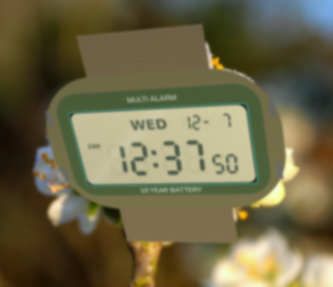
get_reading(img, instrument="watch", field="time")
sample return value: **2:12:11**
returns **12:37:50**
